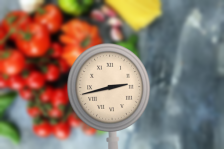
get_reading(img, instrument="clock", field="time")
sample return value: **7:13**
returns **2:43**
